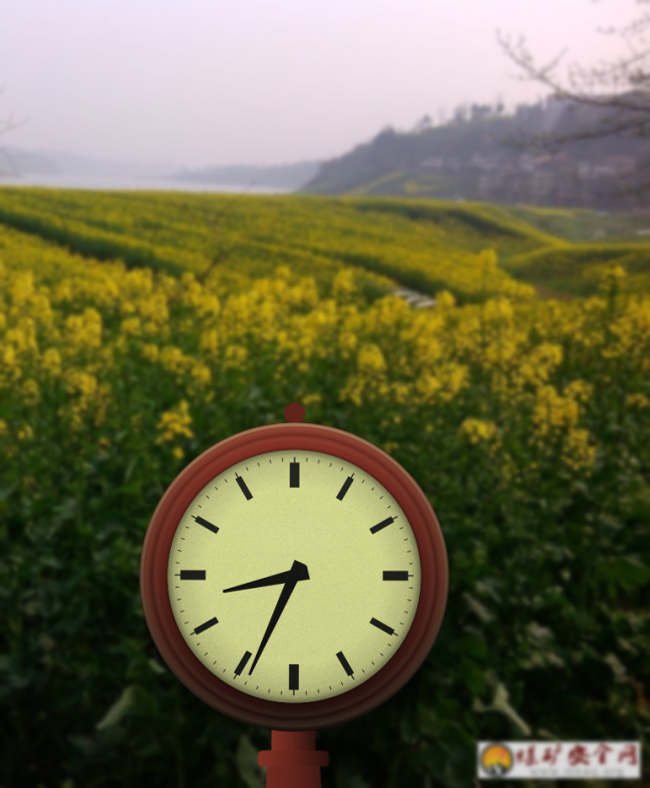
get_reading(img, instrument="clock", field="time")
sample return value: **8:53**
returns **8:34**
